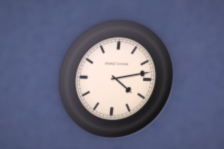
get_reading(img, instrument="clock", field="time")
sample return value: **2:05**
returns **4:13**
